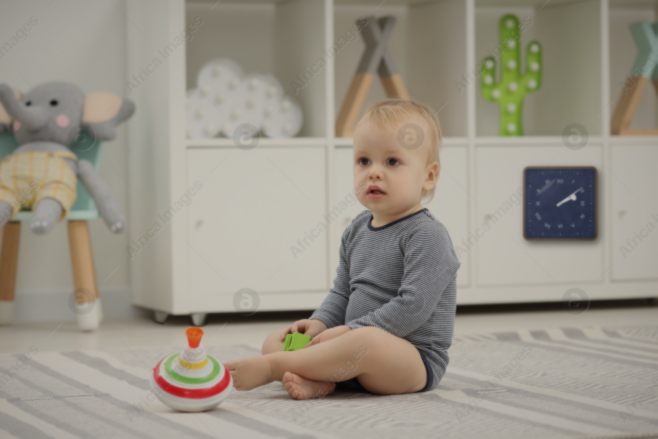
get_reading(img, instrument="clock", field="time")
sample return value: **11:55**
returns **2:09**
